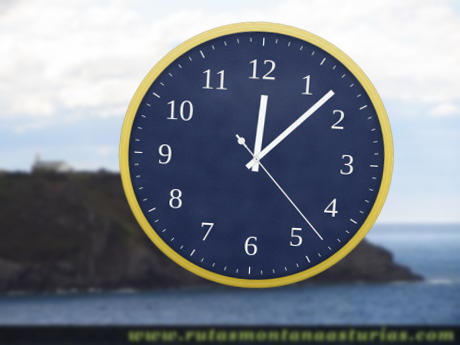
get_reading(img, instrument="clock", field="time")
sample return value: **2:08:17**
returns **12:07:23**
